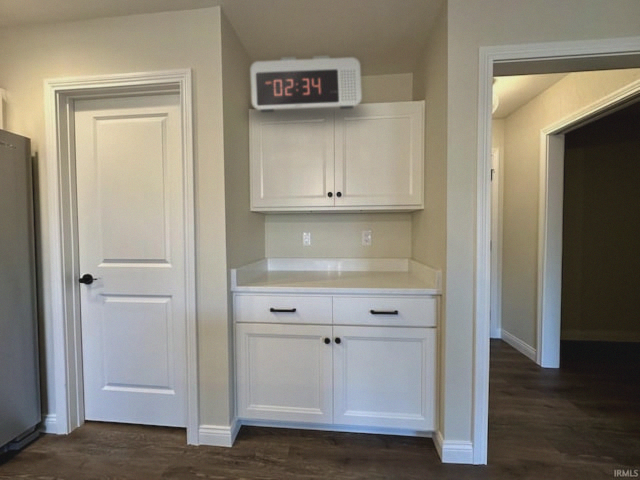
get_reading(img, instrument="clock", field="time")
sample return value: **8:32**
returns **2:34**
